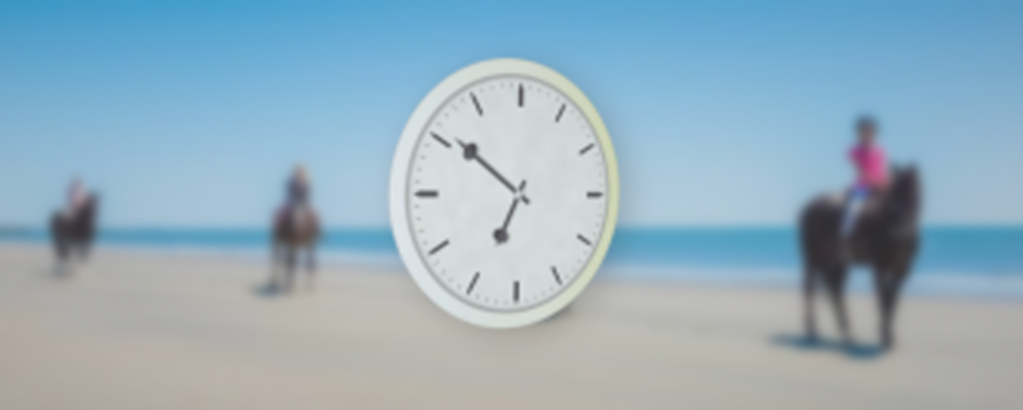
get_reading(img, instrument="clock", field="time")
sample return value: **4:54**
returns **6:51**
